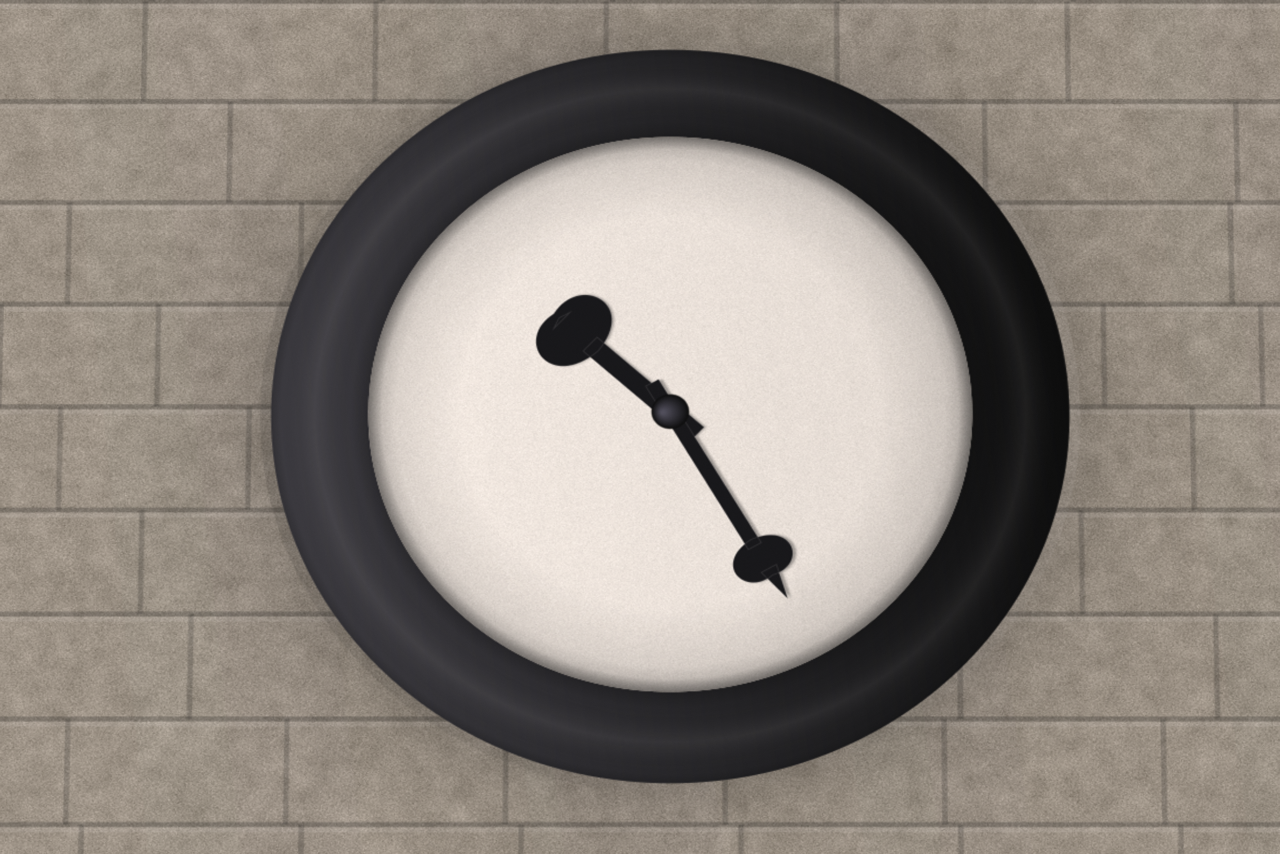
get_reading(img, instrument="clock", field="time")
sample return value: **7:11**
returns **10:25**
